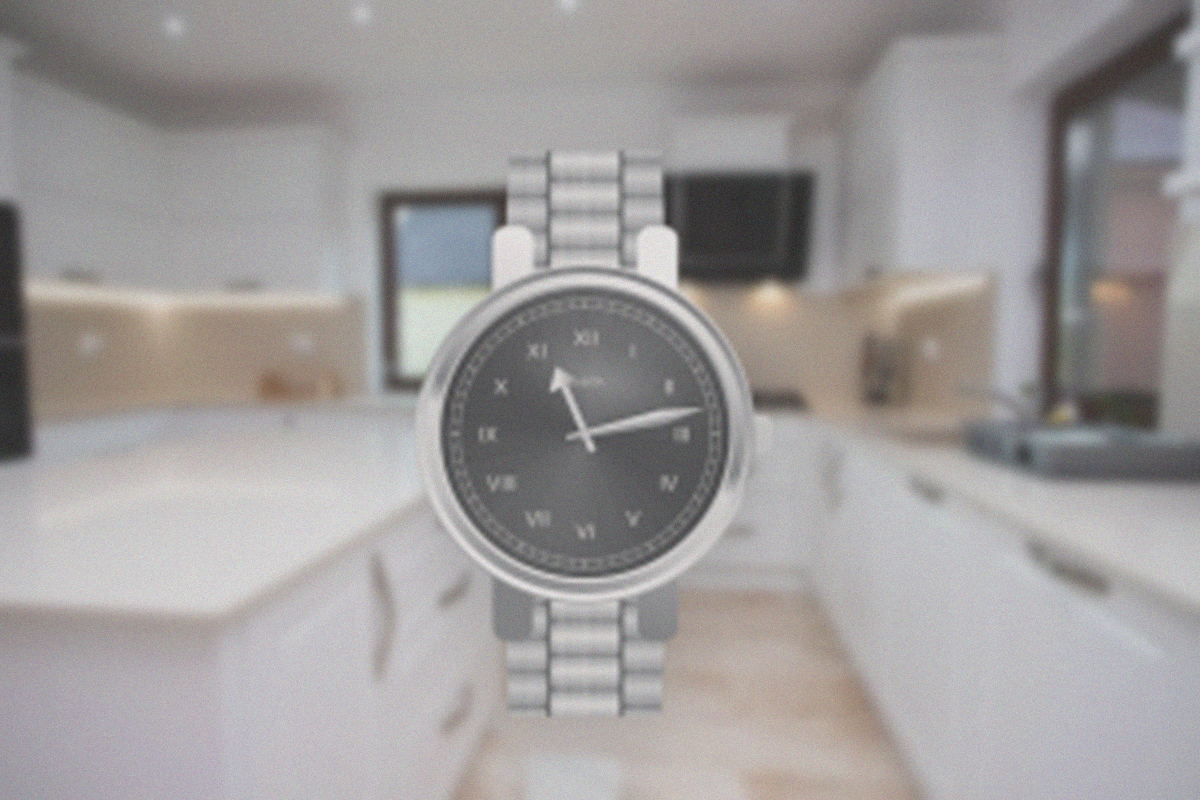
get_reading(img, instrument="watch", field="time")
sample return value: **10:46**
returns **11:13**
